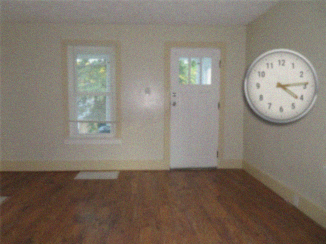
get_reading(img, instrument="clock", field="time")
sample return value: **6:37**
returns **4:14**
